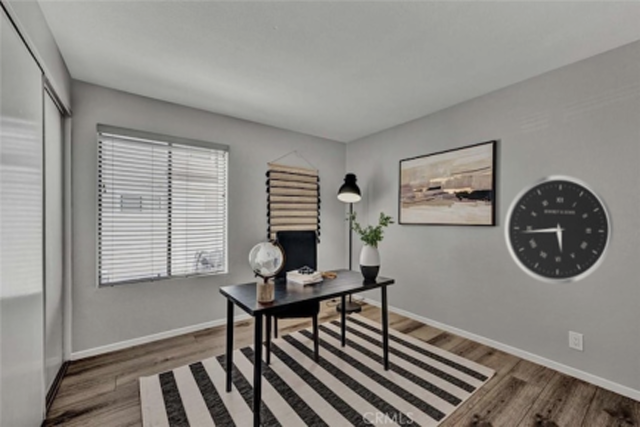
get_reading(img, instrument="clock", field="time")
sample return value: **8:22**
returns **5:44**
